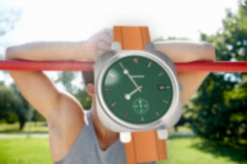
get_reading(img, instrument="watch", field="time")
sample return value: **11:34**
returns **7:55**
